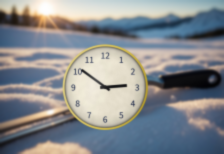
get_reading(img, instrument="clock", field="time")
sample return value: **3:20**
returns **2:51**
